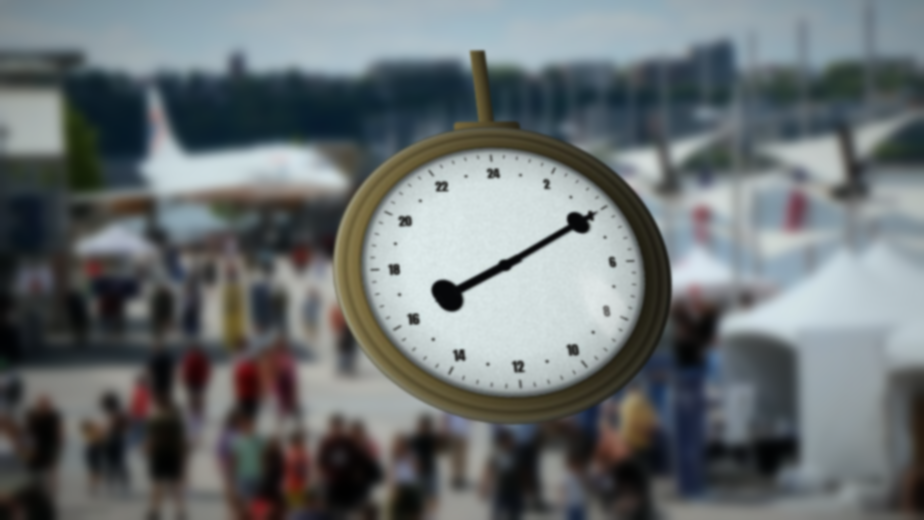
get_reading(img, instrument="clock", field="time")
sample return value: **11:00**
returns **16:10**
